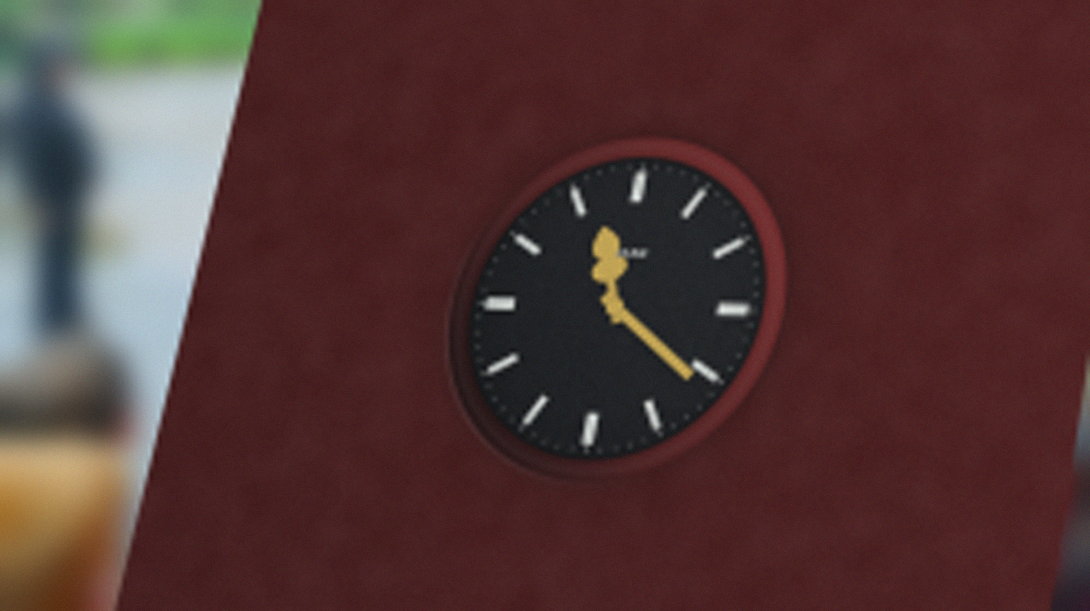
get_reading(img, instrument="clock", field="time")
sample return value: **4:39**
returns **11:21**
